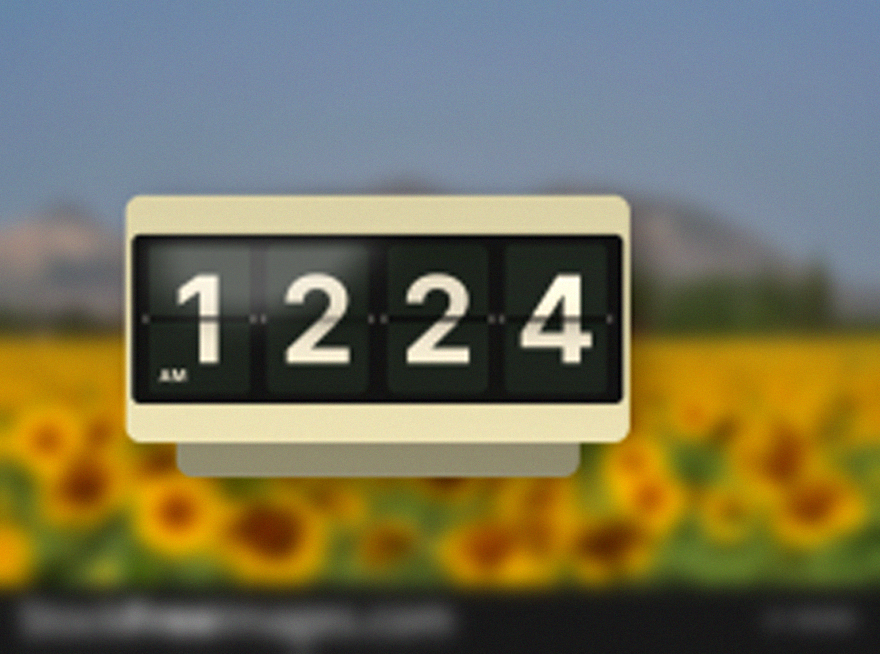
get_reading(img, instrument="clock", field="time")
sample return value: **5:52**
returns **12:24**
